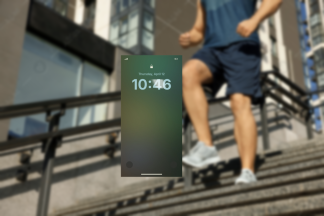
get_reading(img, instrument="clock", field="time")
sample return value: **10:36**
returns **10:46**
